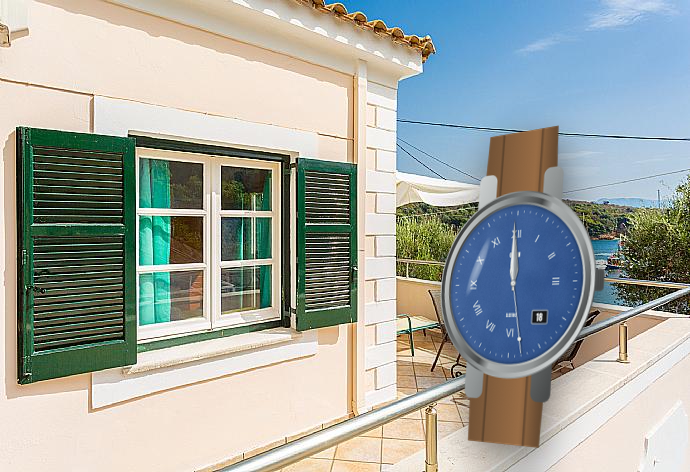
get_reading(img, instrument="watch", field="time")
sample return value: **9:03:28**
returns **11:59:28**
